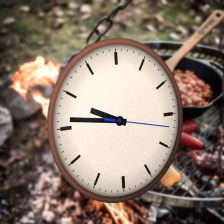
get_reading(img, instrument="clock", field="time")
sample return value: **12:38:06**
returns **9:46:17**
